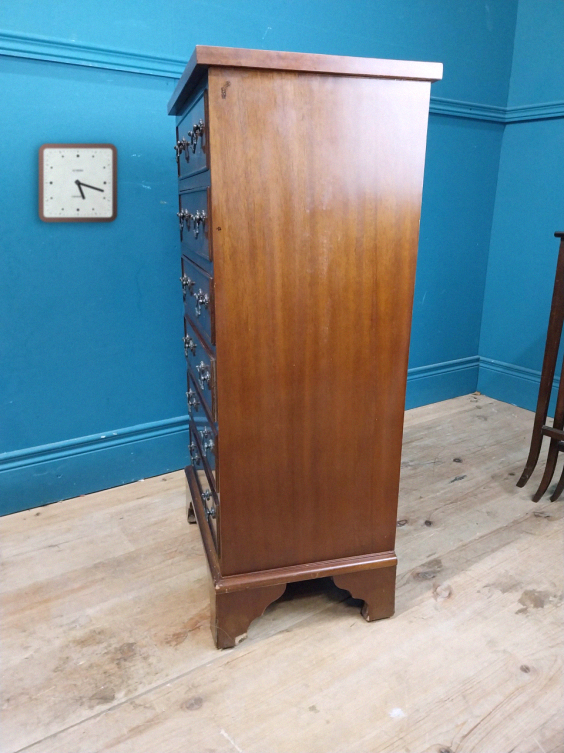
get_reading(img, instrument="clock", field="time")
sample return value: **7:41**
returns **5:18**
